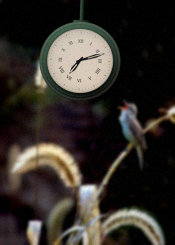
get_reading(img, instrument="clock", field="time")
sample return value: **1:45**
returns **7:12**
